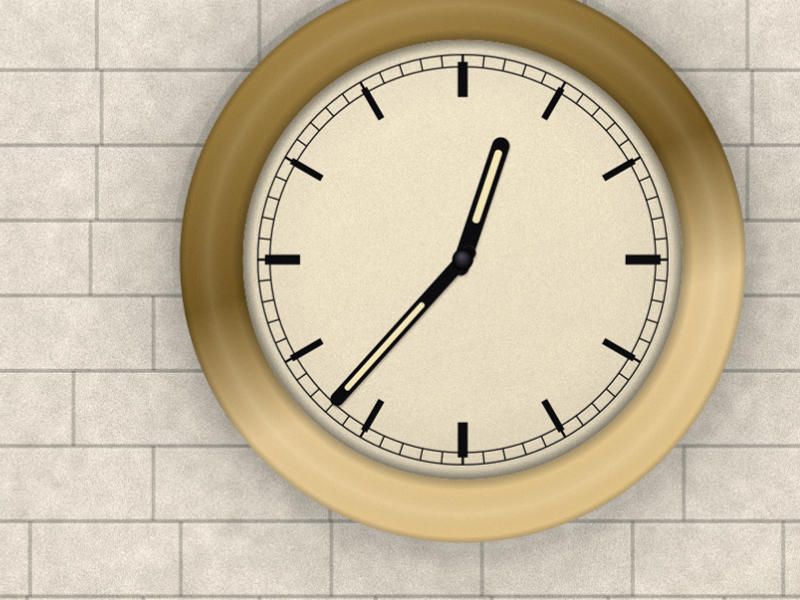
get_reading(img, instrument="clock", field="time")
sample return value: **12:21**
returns **12:37**
